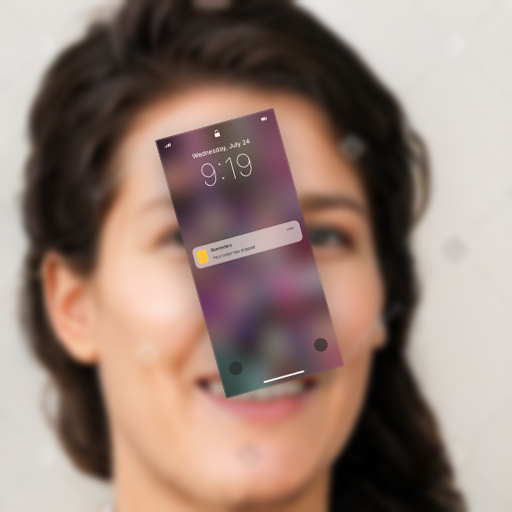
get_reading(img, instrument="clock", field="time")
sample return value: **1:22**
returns **9:19**
